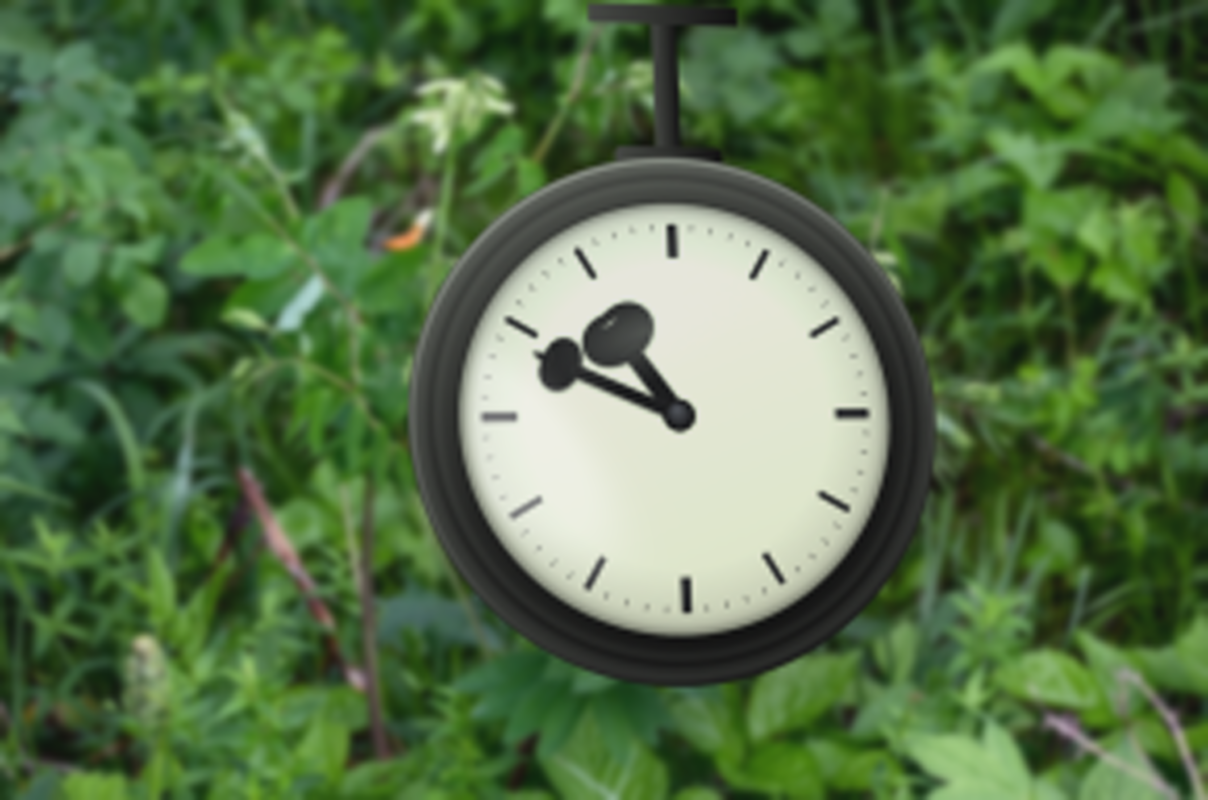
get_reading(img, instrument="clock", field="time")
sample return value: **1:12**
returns **10:49**
